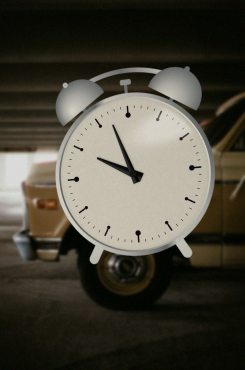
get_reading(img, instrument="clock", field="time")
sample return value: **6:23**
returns **9:57**
